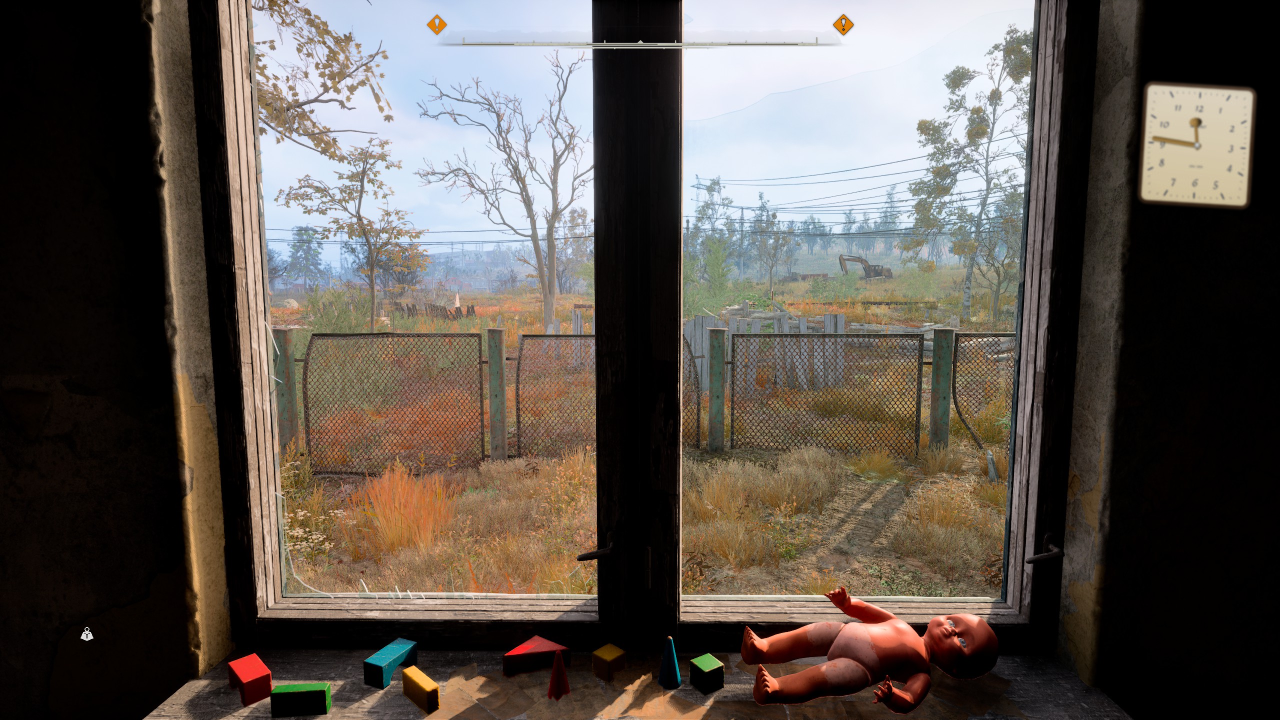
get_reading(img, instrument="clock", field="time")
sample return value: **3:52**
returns **11:46**
